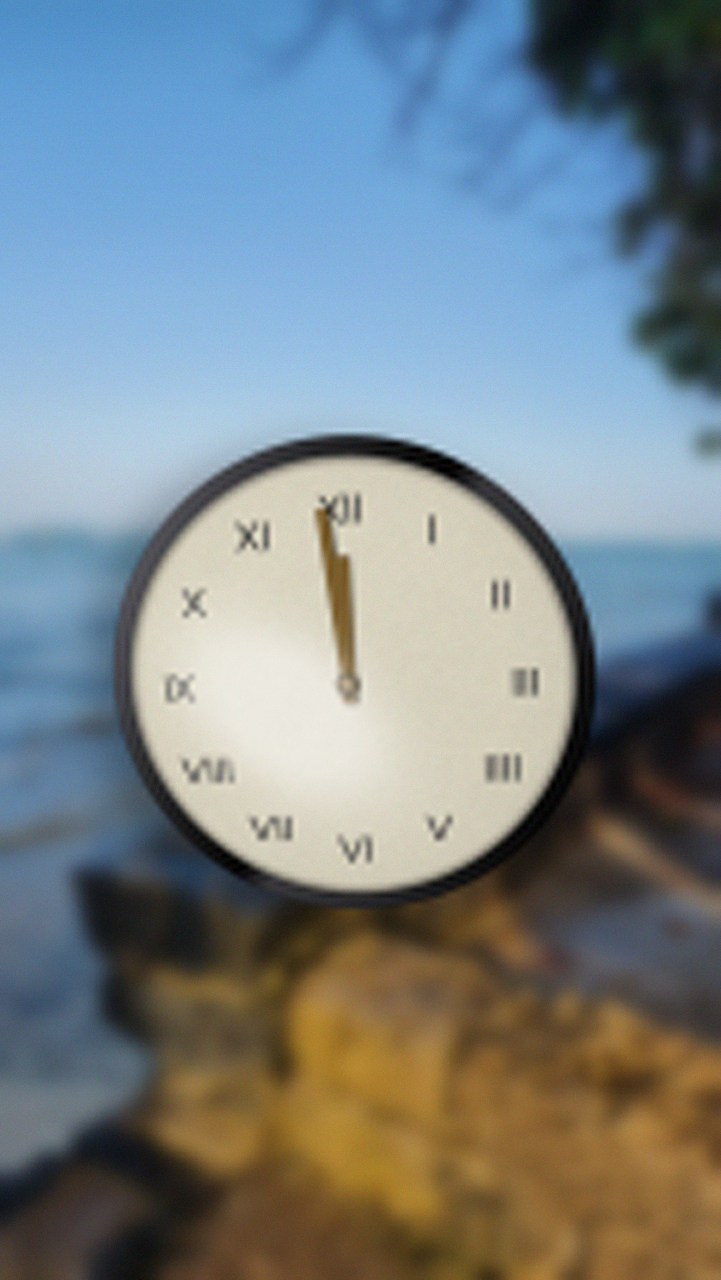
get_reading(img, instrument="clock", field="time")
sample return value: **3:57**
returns **11:59**
